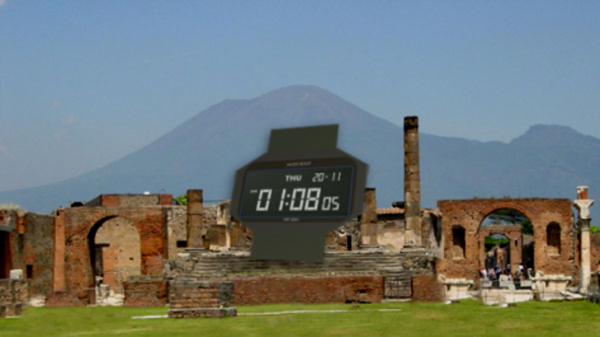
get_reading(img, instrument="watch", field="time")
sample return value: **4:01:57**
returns **1:08:05**
